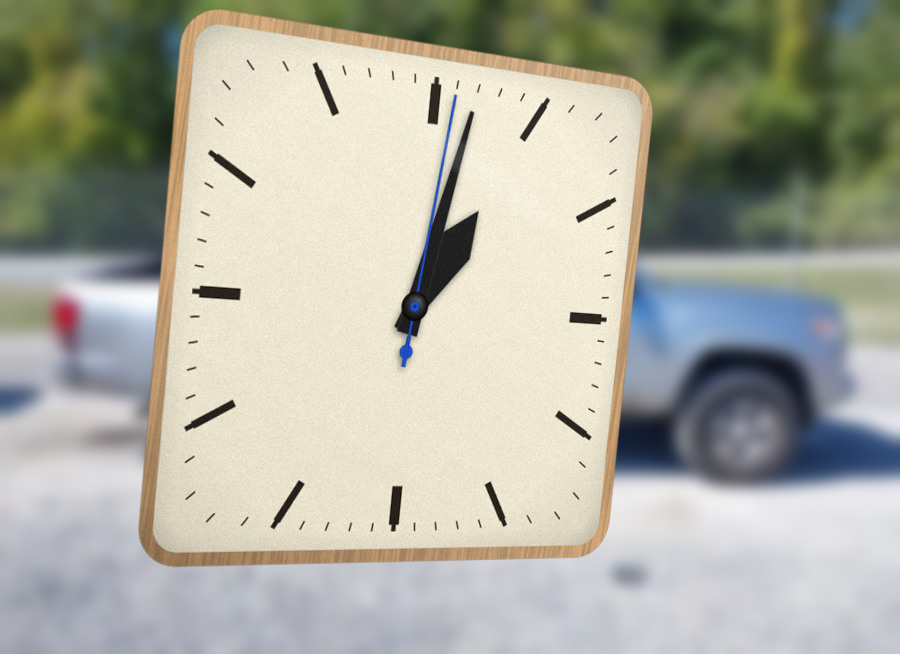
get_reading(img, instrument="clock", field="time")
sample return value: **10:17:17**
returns **1:02:01**
